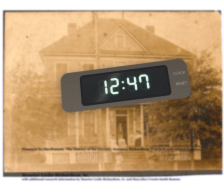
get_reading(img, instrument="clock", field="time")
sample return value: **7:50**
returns **12:47**
